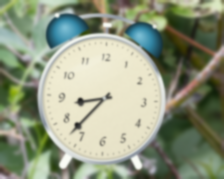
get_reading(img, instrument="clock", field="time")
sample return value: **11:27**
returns **8:37**
